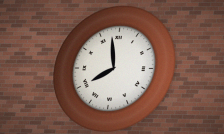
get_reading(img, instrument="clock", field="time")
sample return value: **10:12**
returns **7:58**
